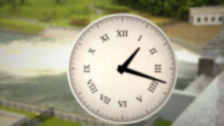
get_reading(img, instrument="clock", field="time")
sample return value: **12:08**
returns **1:18**
